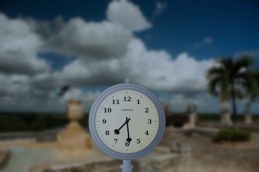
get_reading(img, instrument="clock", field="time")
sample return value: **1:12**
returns **7:29**
